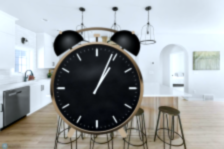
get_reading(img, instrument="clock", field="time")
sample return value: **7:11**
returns **1:04**
